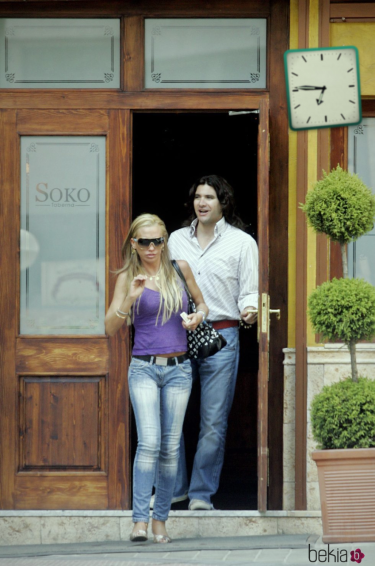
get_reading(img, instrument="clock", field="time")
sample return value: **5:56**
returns **6:46**
